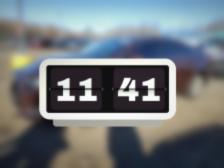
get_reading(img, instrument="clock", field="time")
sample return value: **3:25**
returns **11:41**
